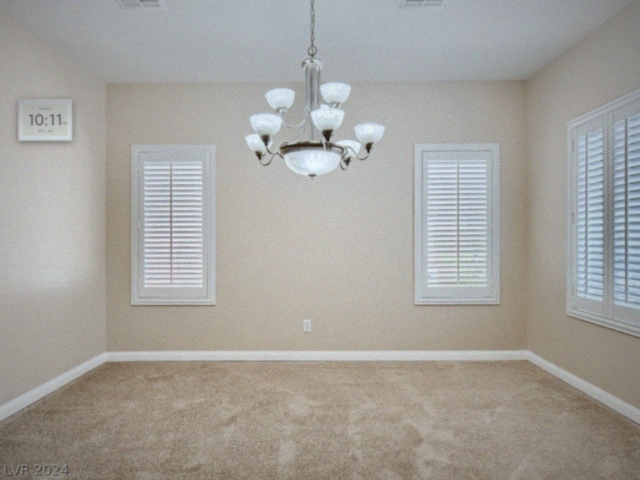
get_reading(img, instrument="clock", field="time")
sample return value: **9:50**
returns **10:11**
